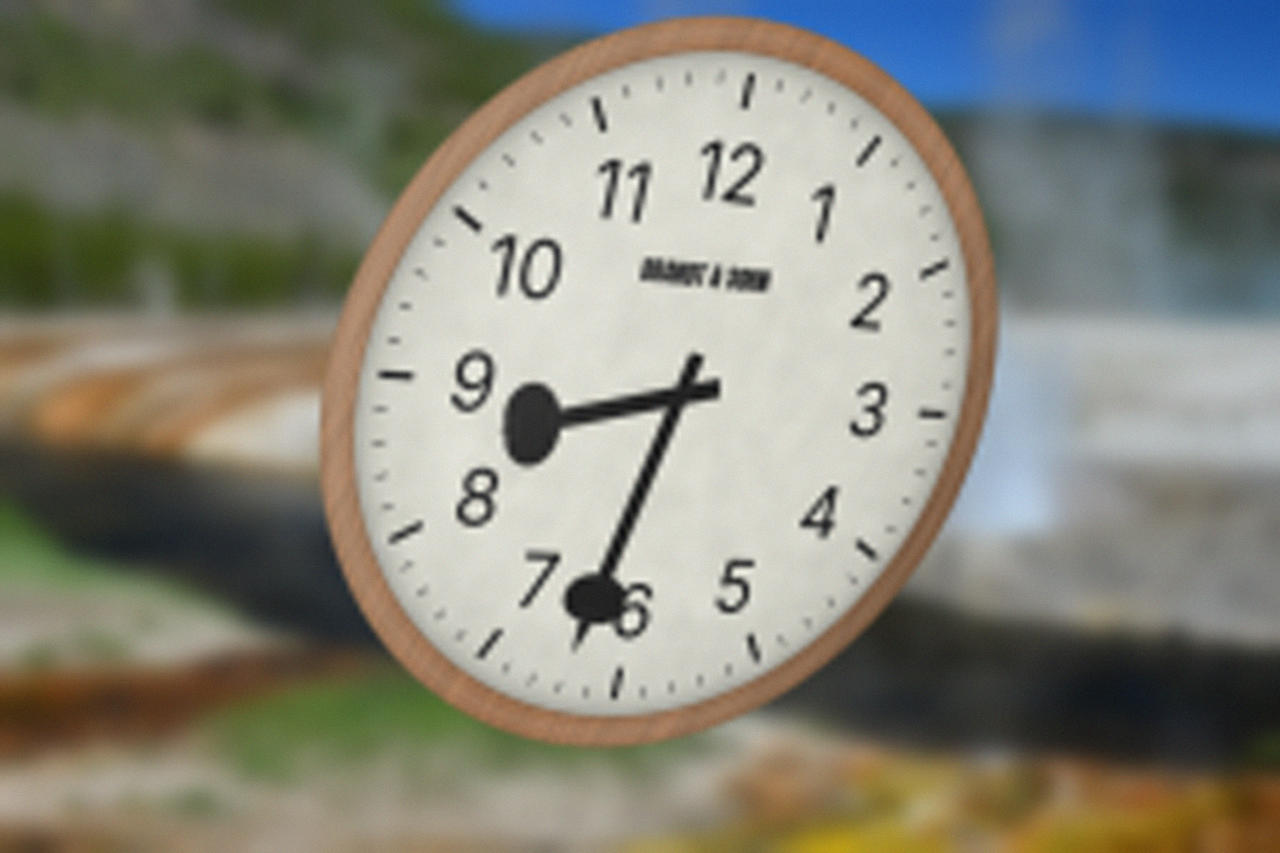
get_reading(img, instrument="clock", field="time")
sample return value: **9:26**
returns **8:32**
